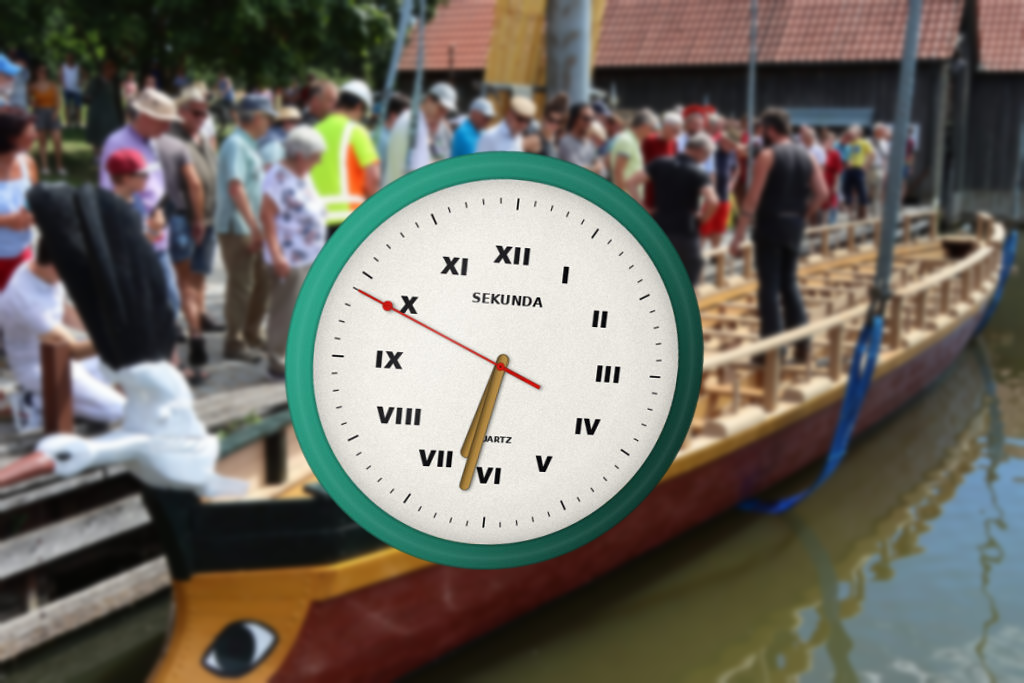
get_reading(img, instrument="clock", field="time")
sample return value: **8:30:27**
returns **6:31:49**
